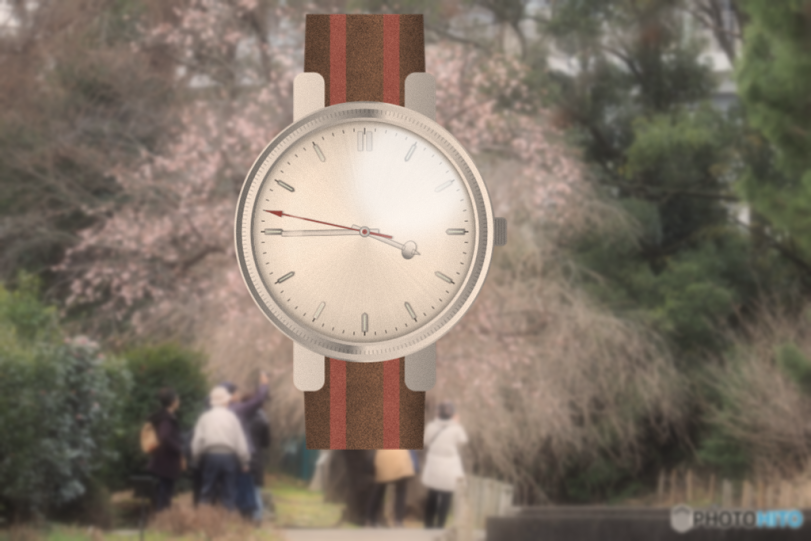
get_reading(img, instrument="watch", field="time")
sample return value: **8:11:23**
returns **3:44:47**
